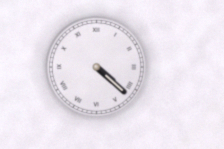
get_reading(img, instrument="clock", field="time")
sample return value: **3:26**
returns **4:22**
